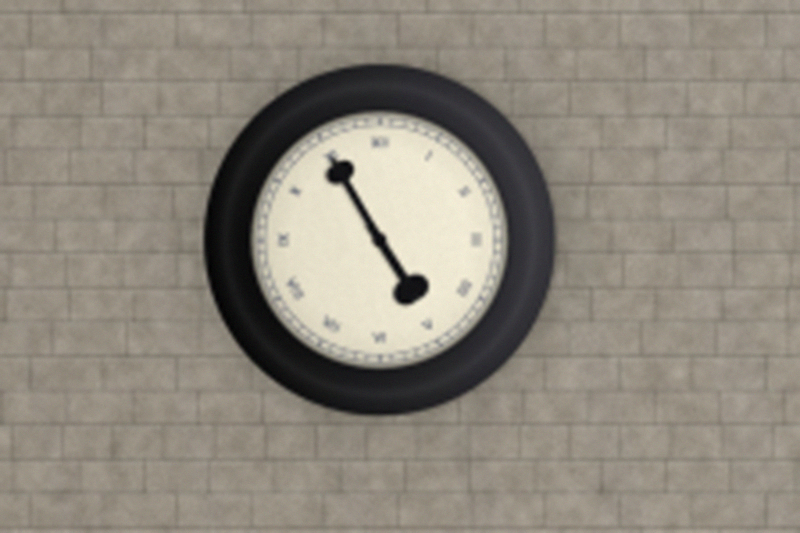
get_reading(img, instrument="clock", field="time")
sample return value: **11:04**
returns **4:55**
